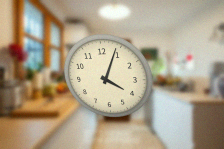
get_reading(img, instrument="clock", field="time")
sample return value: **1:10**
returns **4:04**
